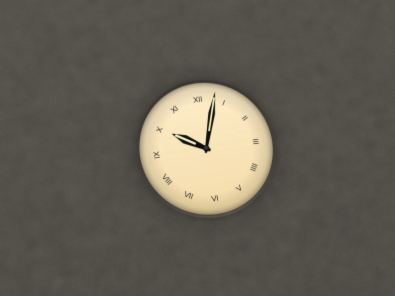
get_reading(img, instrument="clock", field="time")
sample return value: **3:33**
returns **10:03**
